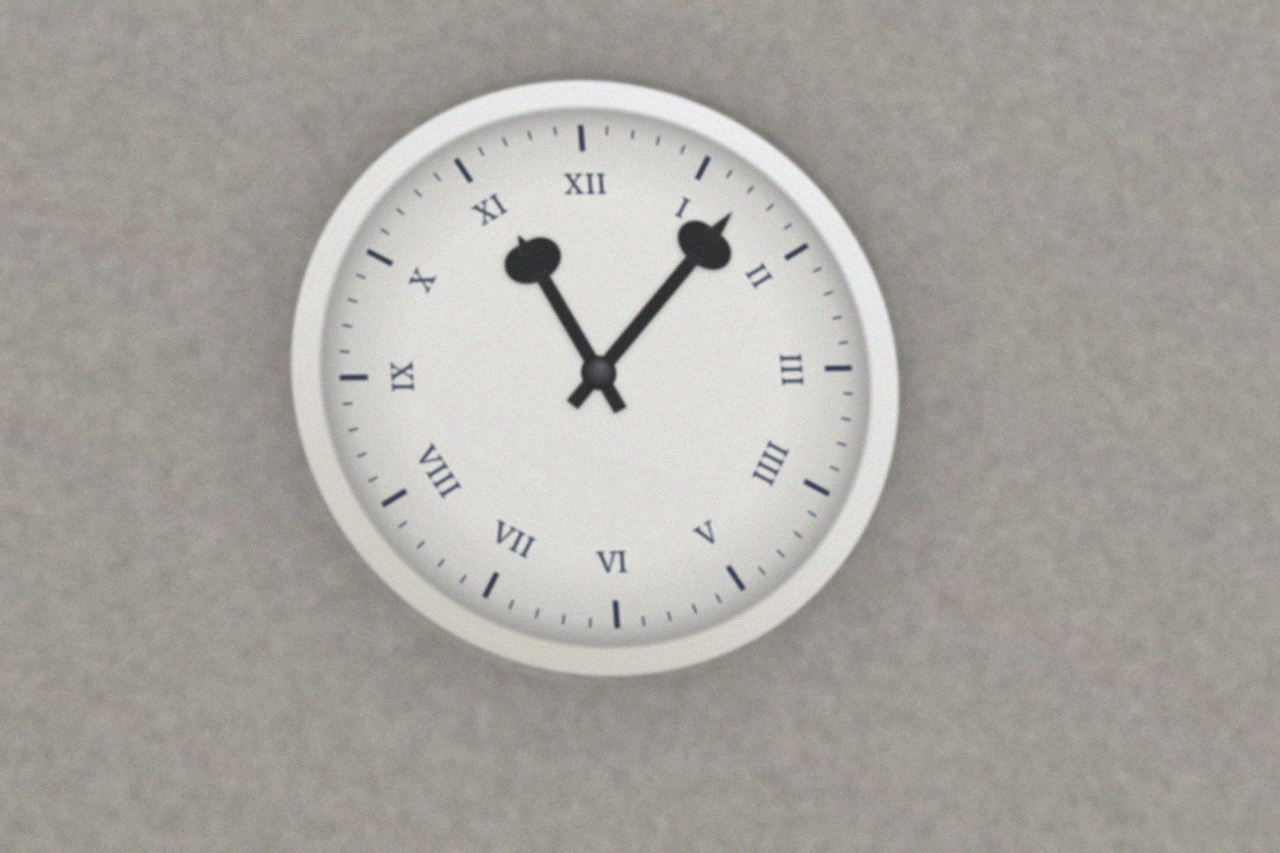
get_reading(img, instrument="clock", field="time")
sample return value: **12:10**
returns **11:07**
